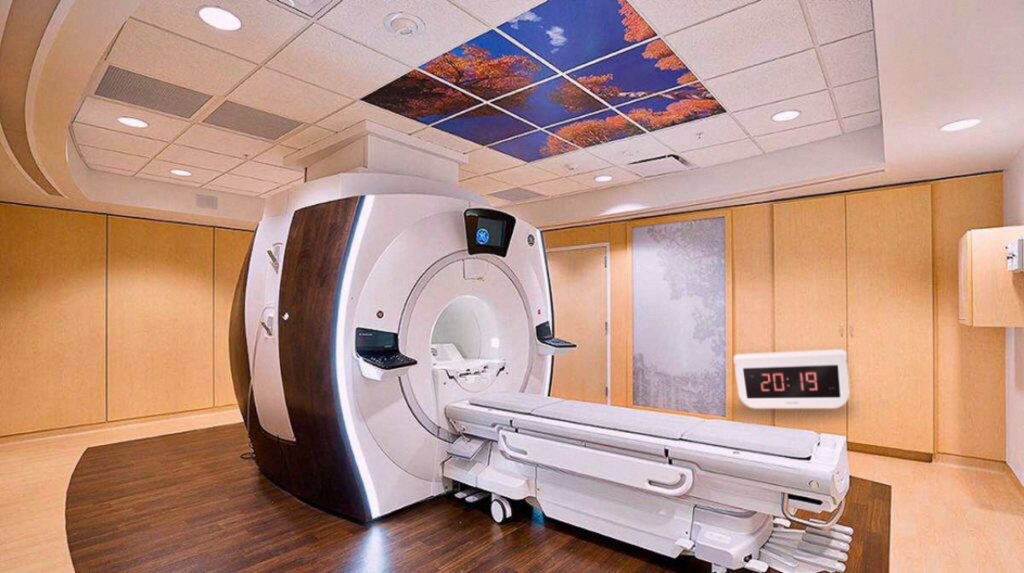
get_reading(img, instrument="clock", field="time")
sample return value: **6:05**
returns **20:19**
